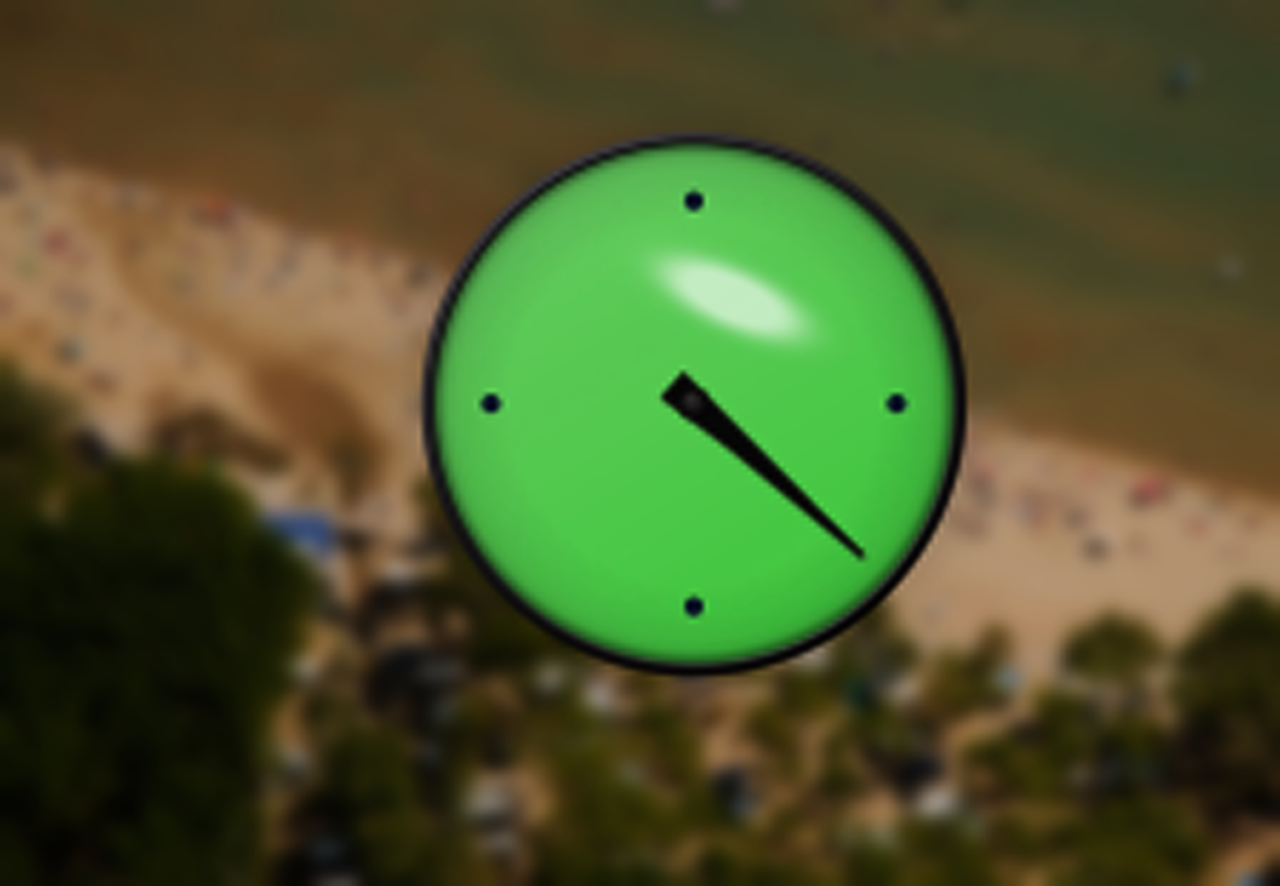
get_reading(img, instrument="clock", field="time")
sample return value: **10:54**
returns **4:22**
